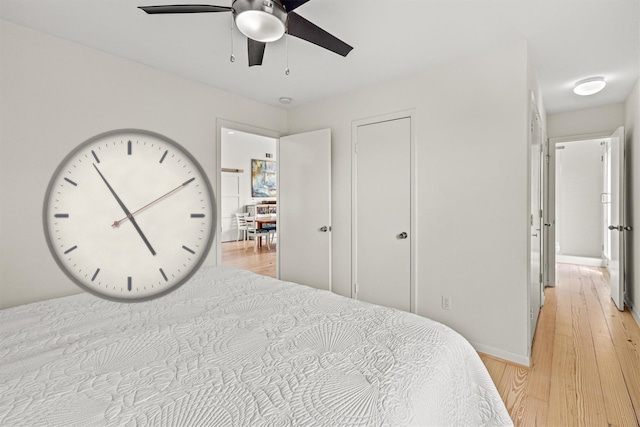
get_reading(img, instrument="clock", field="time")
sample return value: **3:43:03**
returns **4:54:10**
